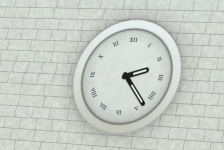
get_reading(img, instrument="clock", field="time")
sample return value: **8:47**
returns **2:23**
